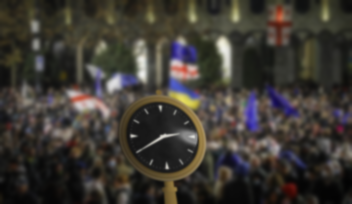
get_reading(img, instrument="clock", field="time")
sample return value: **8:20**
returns **2:40**
